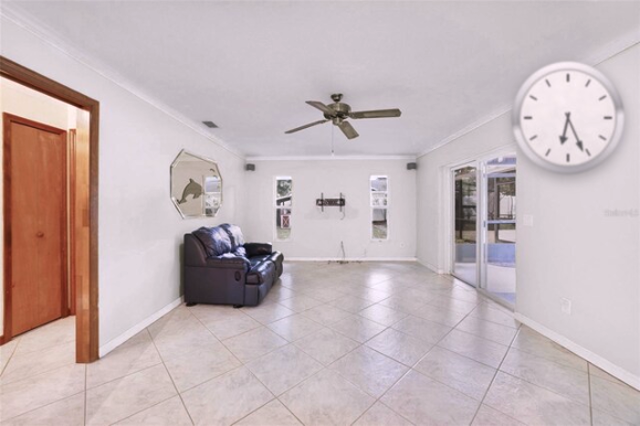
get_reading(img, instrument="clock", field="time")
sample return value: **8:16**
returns **6:26**
